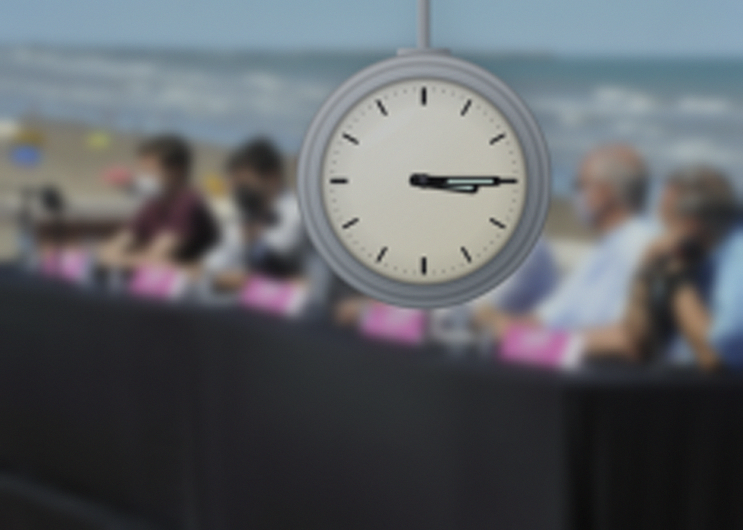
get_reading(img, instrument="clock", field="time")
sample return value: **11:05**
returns **3:15**
